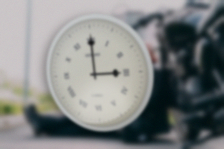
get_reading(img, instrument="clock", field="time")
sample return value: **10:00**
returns **3:00**
